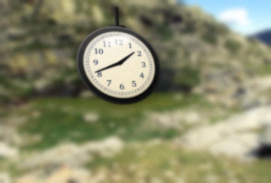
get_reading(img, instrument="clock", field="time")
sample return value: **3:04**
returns **1:41**
